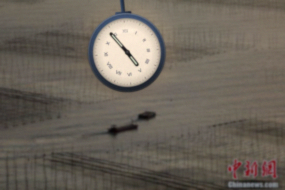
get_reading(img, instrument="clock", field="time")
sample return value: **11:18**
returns **4:54**
